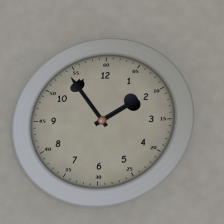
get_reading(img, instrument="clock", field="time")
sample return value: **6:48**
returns **1:54**
